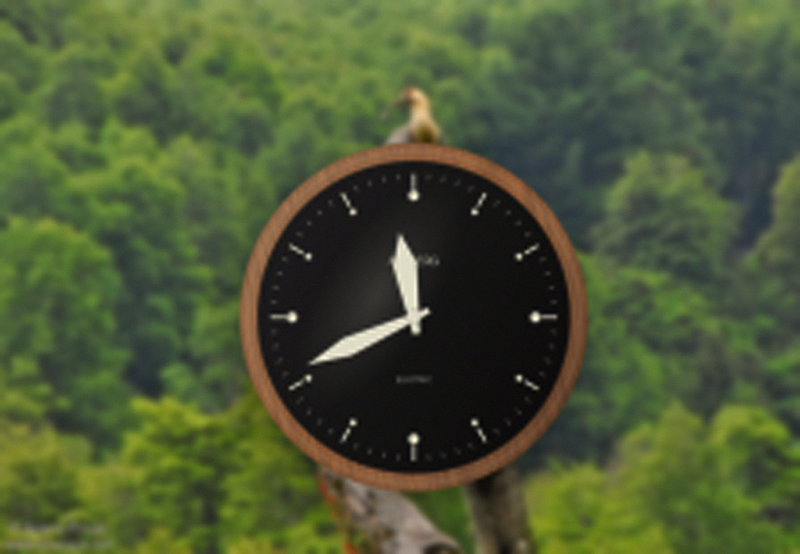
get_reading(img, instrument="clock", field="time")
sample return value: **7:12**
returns **11:41**
